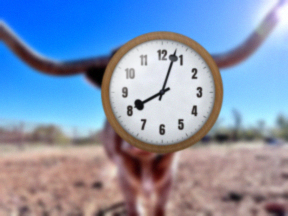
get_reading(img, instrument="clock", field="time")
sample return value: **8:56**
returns **8:03**
